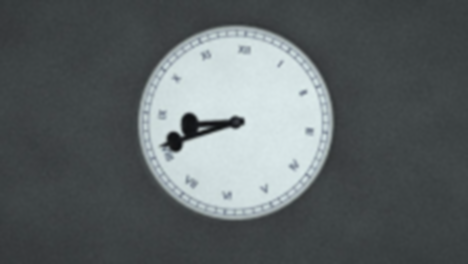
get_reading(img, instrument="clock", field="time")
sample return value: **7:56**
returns **8:41**
